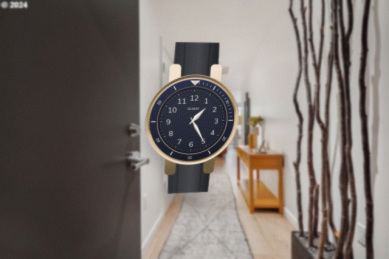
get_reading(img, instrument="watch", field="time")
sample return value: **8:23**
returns **1:25**
